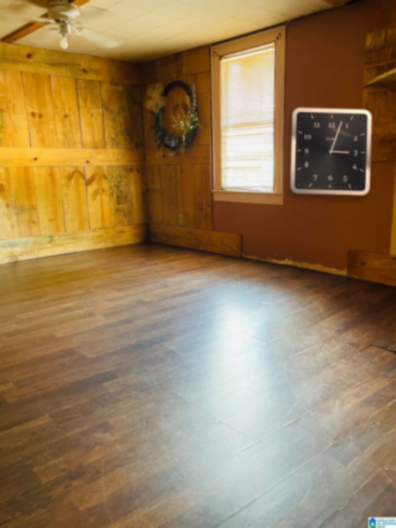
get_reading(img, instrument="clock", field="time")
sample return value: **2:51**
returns **3:03**
